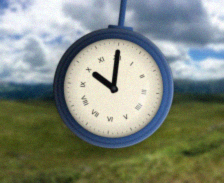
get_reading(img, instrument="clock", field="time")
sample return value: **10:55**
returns **10:00**
